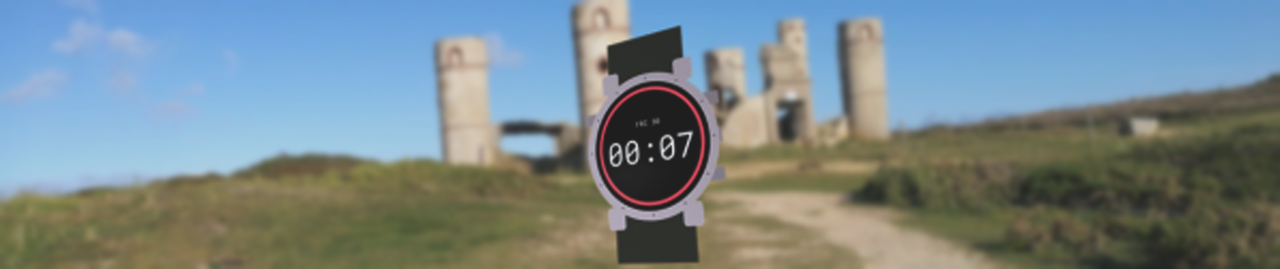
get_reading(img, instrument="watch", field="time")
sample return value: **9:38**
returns **0:07**
